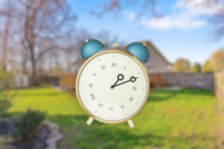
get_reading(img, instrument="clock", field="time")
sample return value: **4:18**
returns **1:11**
